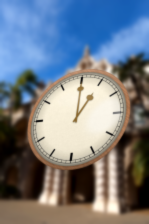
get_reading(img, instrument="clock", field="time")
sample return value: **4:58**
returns **1:00**
